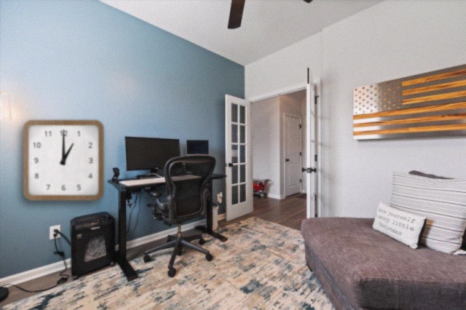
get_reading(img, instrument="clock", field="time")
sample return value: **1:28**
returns **1:00**
